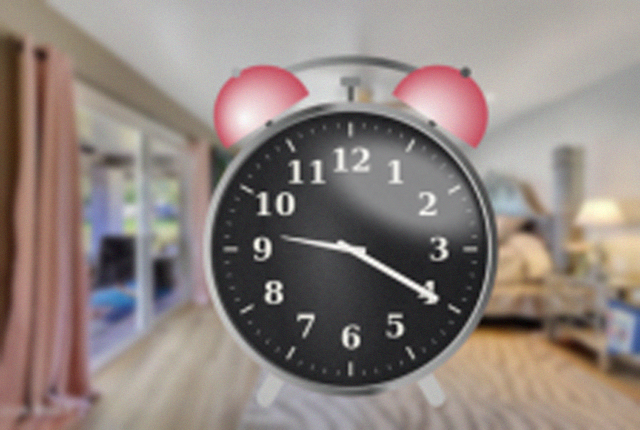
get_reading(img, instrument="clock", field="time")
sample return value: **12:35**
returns **9:20**
